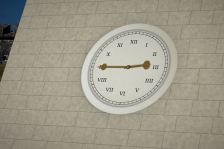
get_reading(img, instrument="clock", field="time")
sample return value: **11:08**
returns **2:45**
